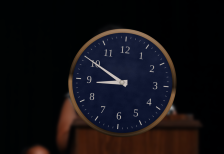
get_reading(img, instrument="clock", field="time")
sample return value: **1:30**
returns **8:50**
